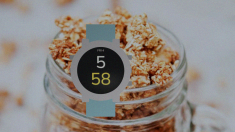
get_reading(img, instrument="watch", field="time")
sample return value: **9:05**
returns **5:58**
